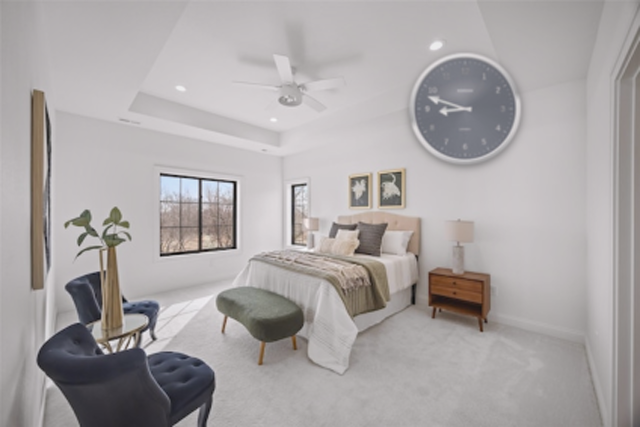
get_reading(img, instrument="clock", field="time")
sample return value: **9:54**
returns **8:48**
